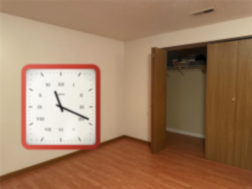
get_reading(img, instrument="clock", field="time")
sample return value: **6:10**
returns **11:19**
